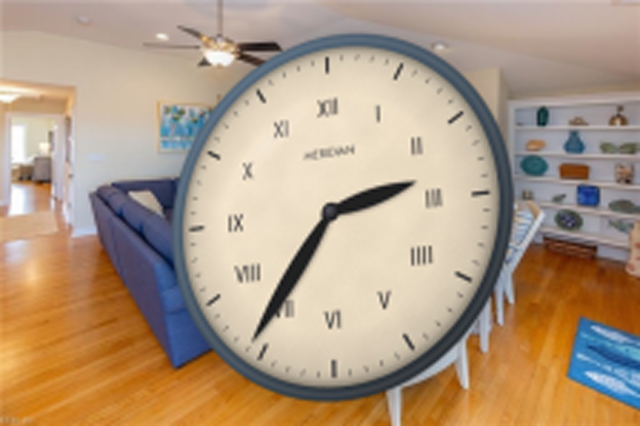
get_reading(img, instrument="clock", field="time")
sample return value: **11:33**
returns **2:36**
